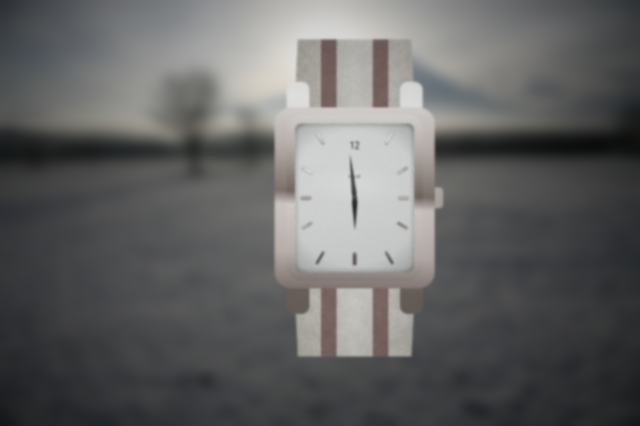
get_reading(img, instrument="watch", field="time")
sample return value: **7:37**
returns **5:59**
